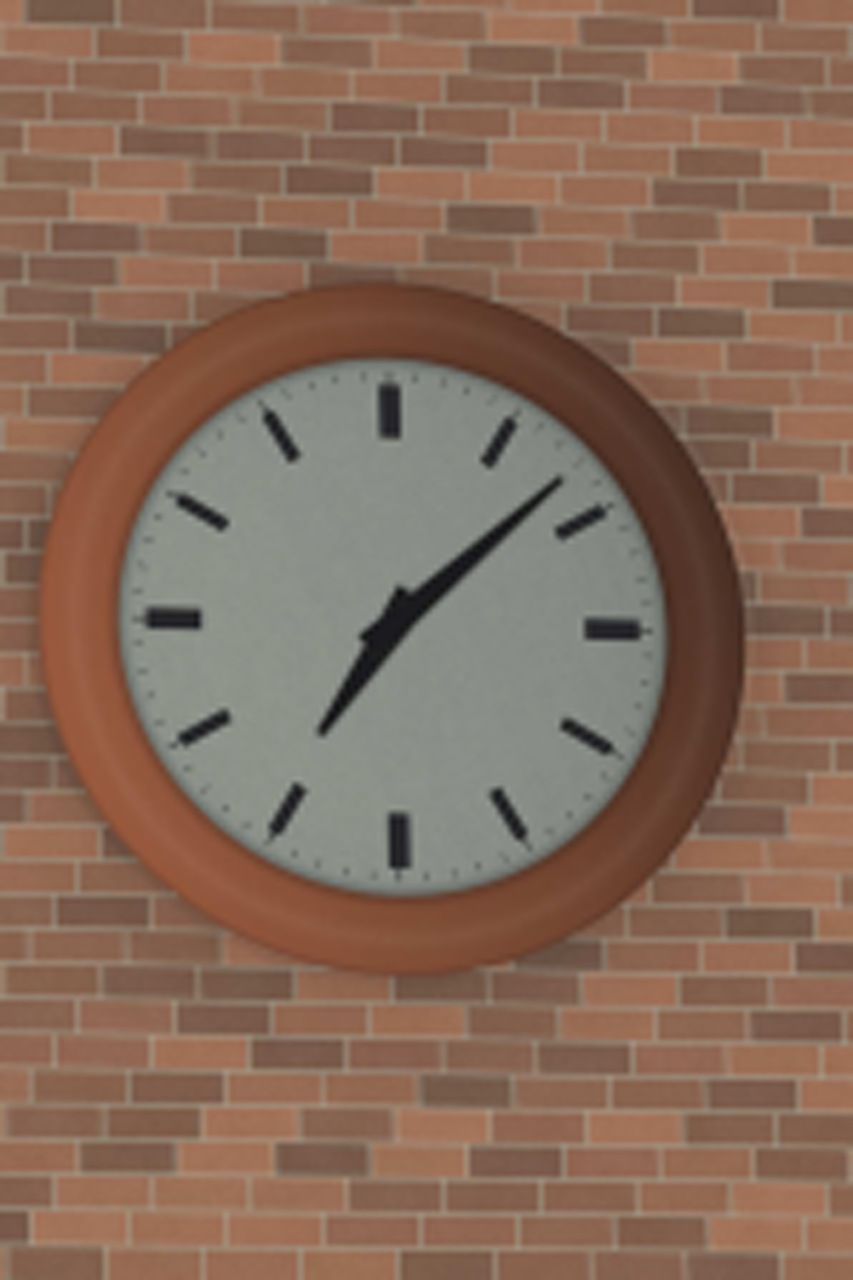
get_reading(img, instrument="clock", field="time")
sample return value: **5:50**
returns **7:08**
